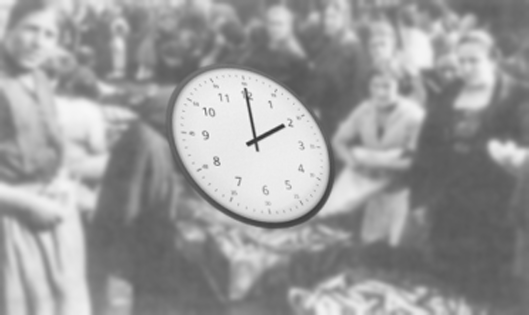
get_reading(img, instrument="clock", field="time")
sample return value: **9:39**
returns **2:00**
